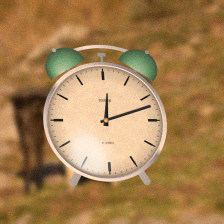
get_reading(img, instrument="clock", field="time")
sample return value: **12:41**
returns **12:12**
